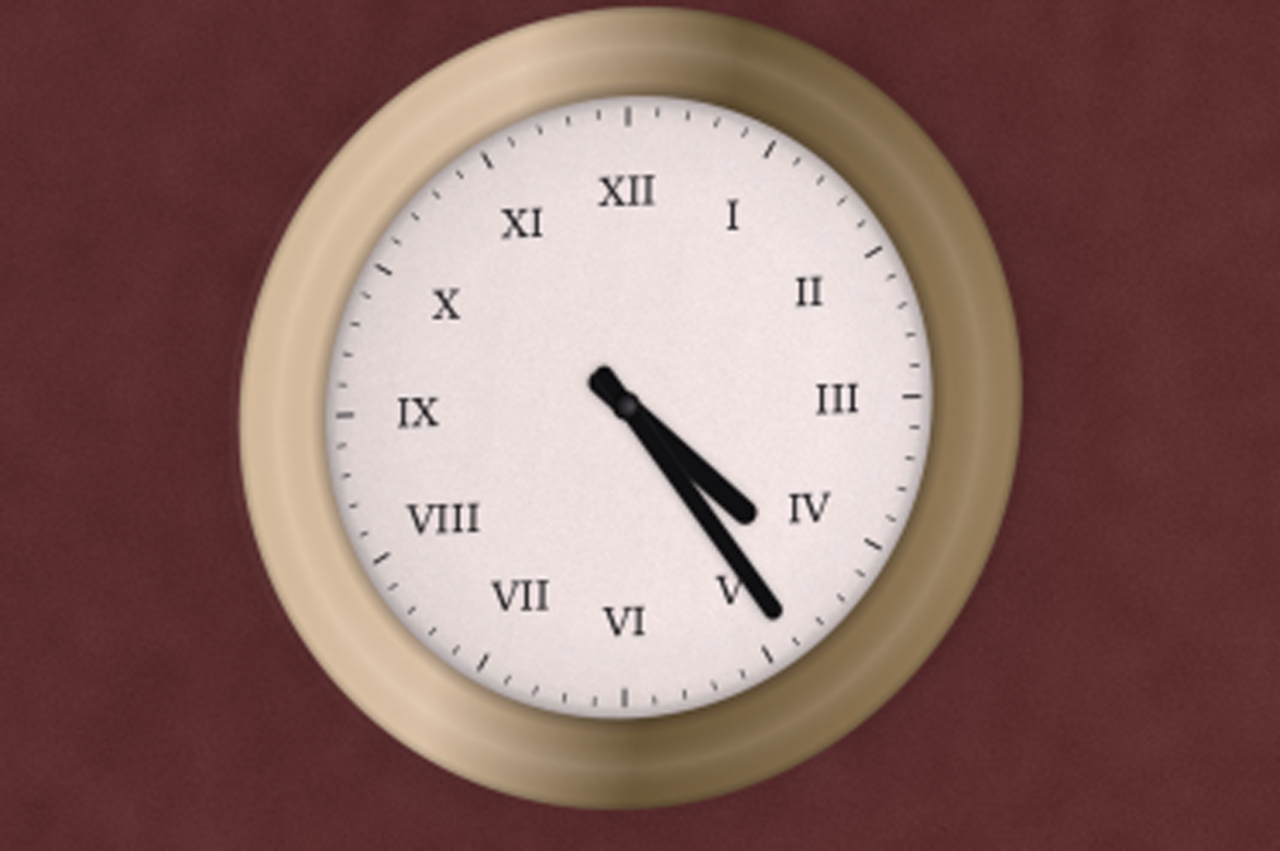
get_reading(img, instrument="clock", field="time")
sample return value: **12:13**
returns **4:24**
